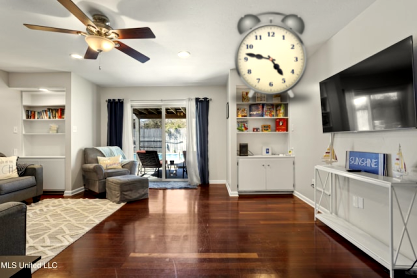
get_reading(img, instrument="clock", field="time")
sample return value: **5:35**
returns **4:47**
